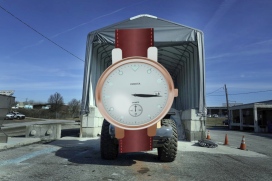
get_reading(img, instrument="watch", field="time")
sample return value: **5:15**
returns **3:16**
